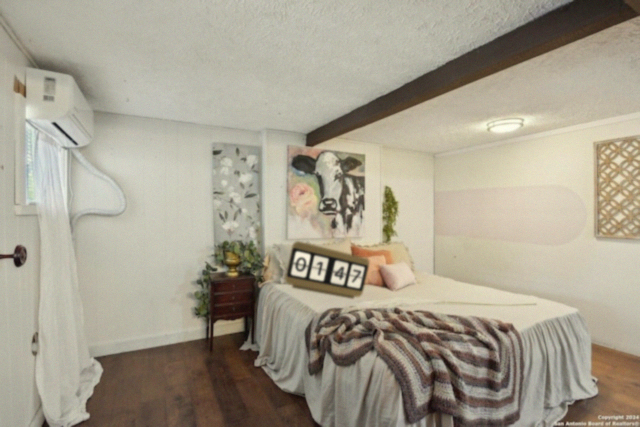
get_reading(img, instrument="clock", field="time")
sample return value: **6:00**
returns **1:47**
